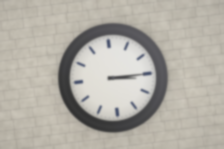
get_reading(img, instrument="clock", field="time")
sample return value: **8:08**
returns **3:15**
